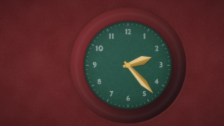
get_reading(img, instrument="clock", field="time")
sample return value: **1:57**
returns **2:23**
